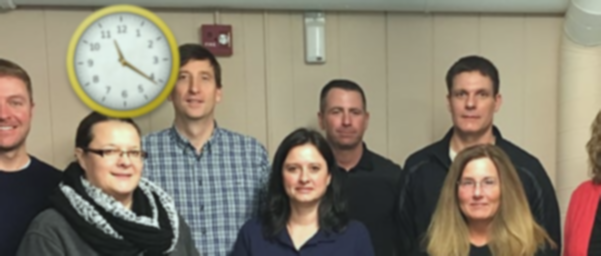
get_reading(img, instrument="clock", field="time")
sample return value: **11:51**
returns **11:21**
